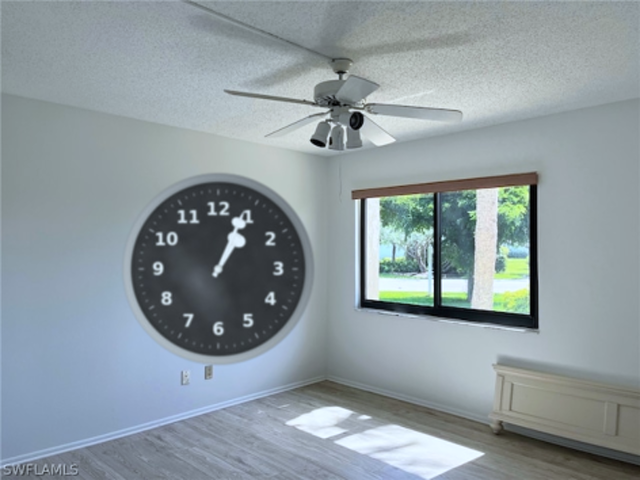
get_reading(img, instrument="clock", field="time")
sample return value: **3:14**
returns **1:04**
